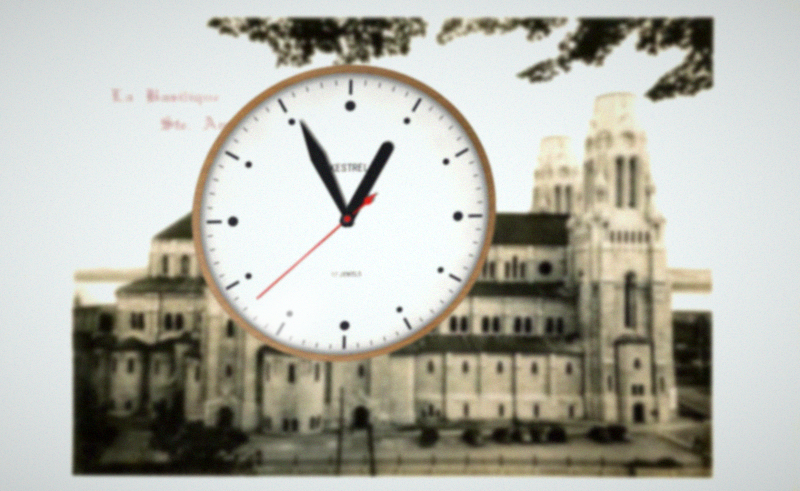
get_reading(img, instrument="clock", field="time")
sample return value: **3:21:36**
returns **12:55:38**
